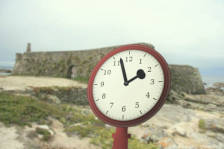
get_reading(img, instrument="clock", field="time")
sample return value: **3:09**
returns **1:57**
